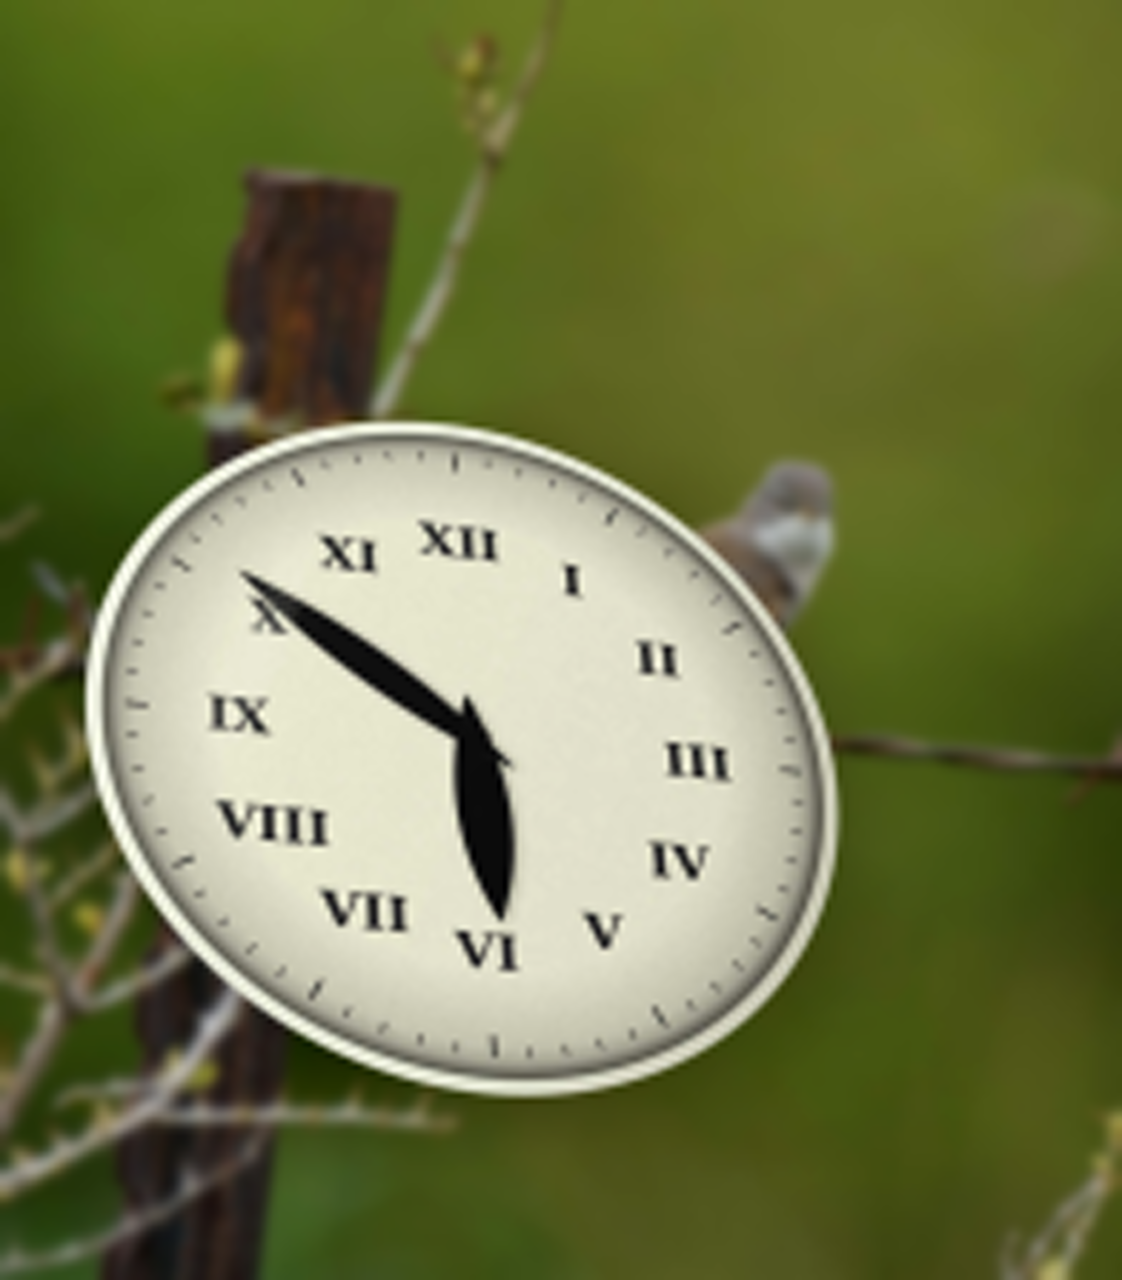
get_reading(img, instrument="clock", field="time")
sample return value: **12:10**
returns **5:51**
